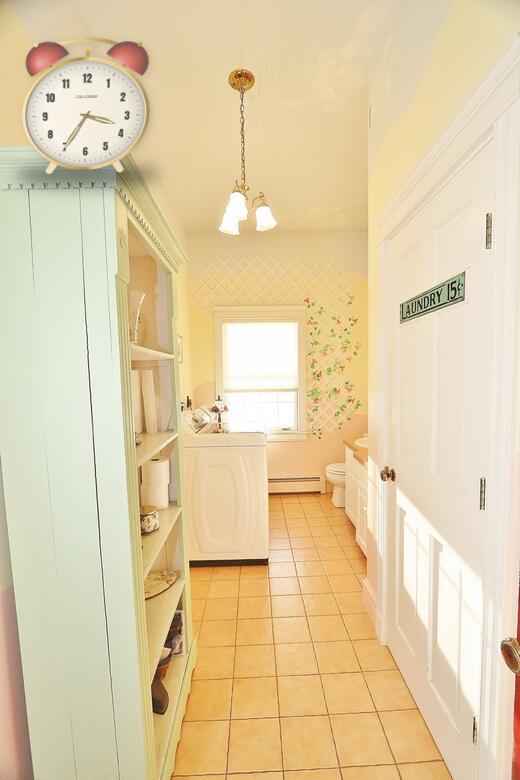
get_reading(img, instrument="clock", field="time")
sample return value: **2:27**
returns **3:35**
